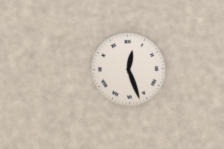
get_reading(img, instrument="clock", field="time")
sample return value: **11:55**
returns **12:27**
